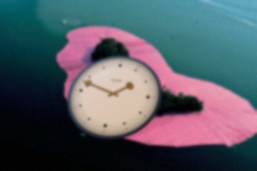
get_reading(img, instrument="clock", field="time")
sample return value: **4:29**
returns **1:48**
